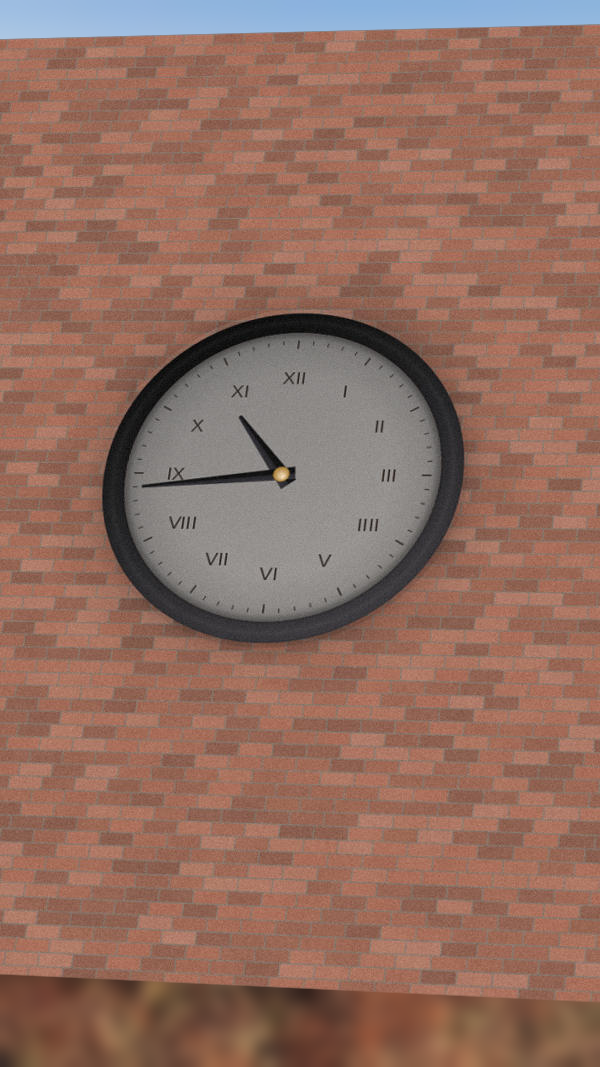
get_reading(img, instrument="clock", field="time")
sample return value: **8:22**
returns **10:44**
